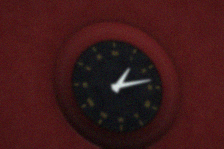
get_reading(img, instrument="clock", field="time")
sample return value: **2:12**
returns **1:13**
